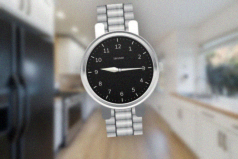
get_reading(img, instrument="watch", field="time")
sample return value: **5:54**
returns **9:15**
